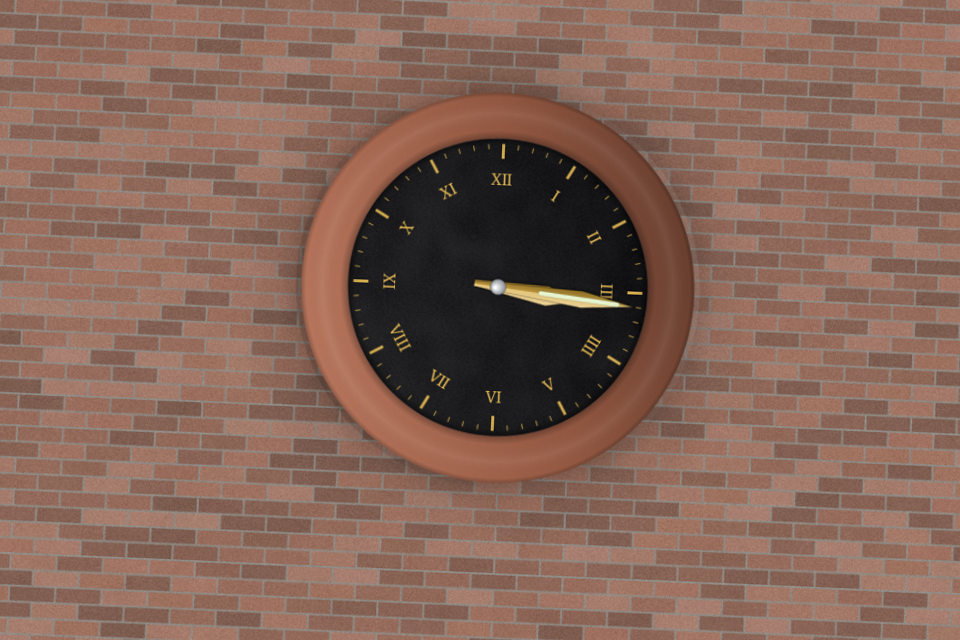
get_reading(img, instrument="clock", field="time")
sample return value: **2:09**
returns **3:16**
